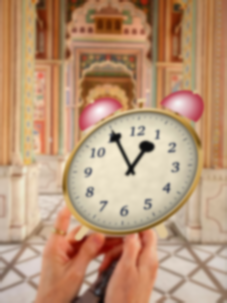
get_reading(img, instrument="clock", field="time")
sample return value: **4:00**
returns **12:55**
